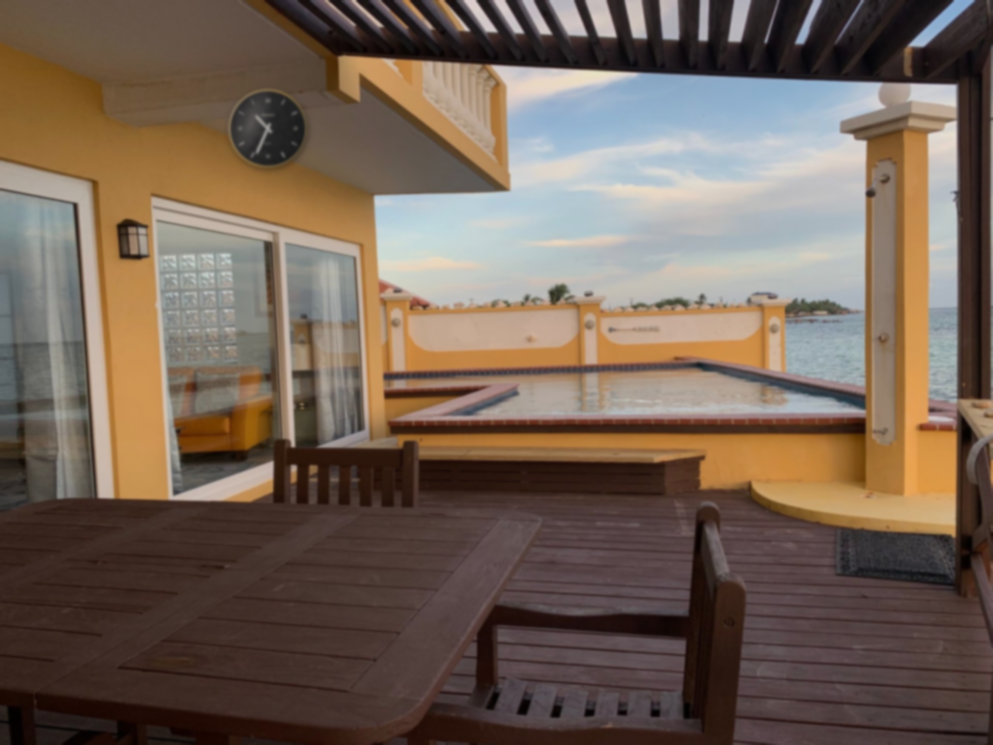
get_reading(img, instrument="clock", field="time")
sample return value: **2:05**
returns **10:34**
